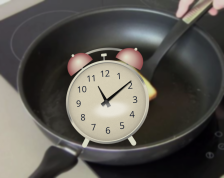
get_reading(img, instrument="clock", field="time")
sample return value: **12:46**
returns **11:09**
